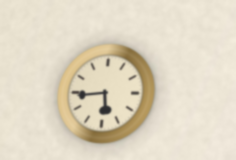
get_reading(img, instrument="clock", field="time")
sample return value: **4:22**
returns **5:44**
